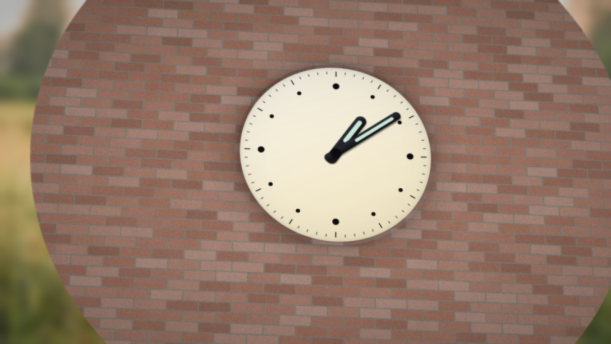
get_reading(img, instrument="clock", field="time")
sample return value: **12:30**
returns **1:09**
